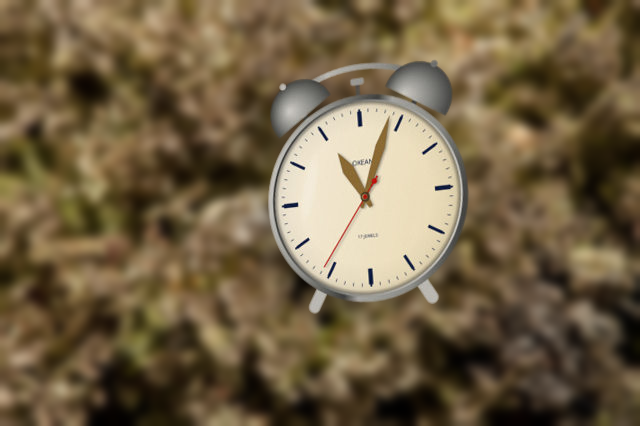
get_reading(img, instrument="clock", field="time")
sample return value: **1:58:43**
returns **11:03:36**
